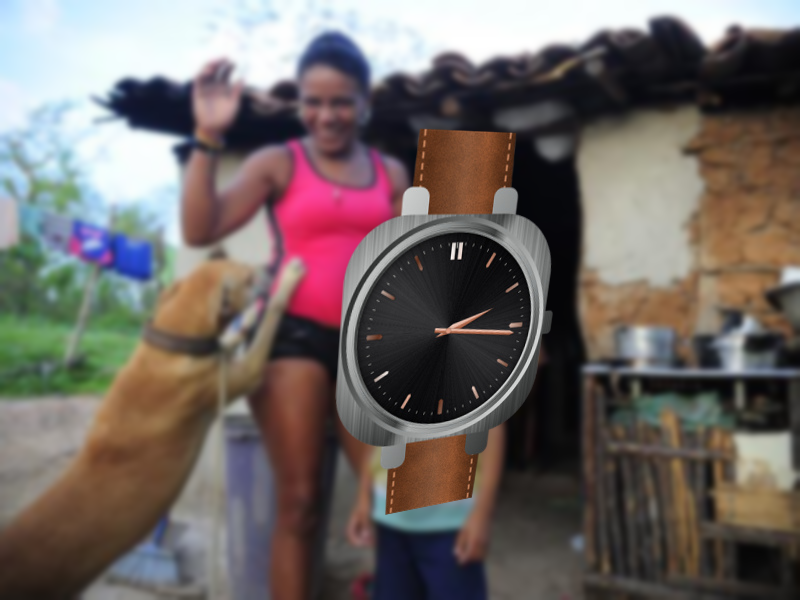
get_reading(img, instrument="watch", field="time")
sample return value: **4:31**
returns **2:16**
